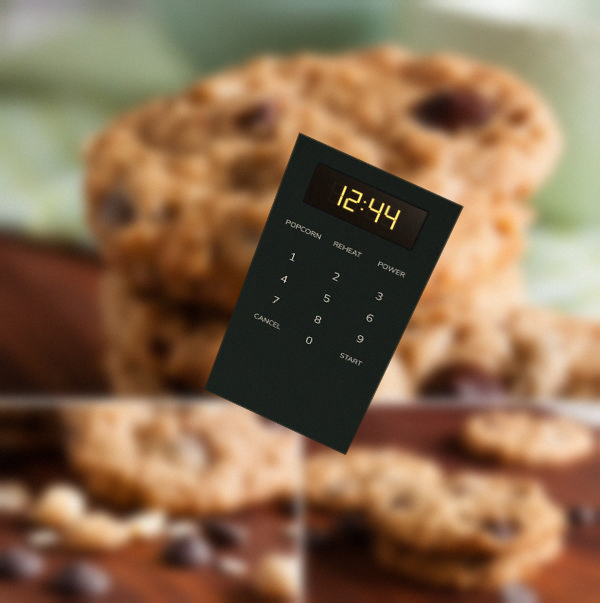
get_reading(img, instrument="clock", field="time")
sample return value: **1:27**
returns **12:44**
